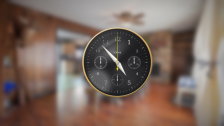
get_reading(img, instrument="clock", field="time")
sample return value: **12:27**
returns **4:53**
